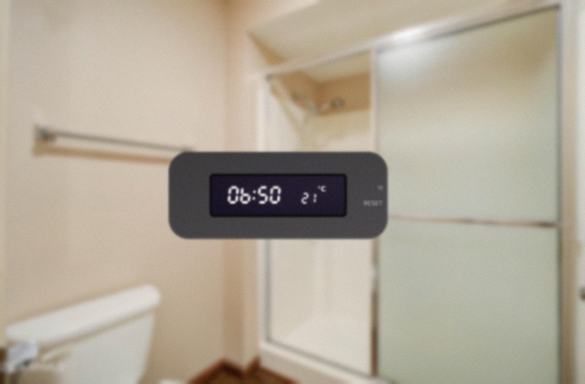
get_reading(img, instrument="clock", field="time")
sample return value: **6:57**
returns **6:50**
